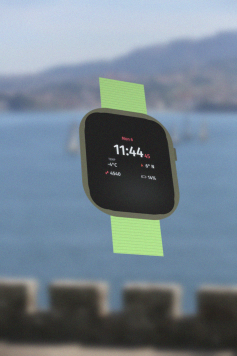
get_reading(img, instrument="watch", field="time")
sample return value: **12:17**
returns **11:44**
